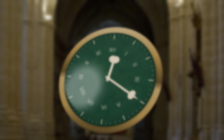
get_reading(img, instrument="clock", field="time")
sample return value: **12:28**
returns **12:20**
